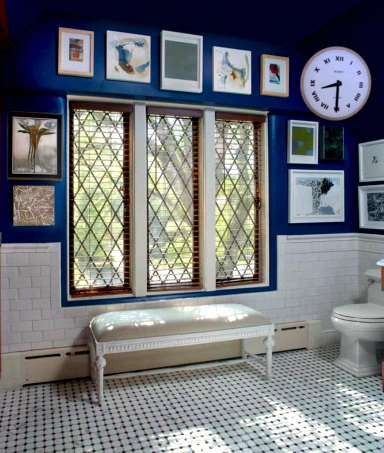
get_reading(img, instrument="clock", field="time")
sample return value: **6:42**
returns **8:30**
